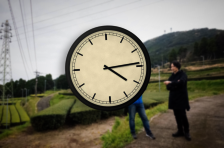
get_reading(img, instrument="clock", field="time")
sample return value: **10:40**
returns **4:14**
